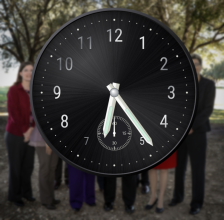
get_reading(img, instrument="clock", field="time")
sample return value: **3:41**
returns **6:24**
